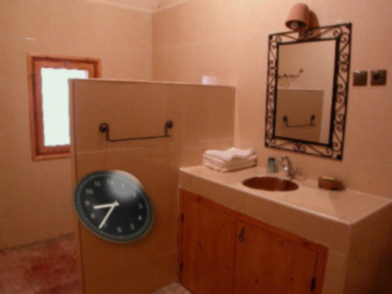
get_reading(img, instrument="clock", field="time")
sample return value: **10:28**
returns **8:36**
